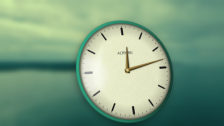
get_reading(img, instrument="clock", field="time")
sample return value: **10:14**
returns **12:13**
